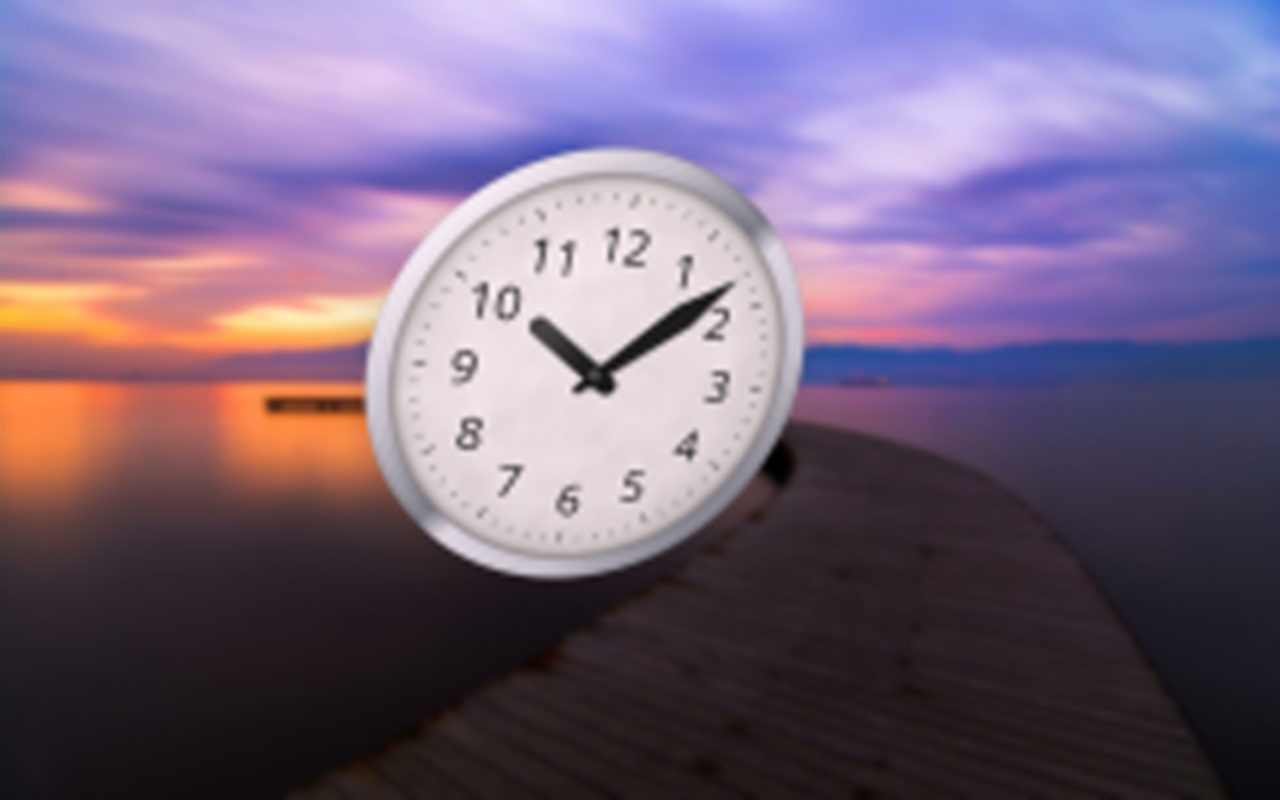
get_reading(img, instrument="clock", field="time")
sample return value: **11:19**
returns **10:08**
